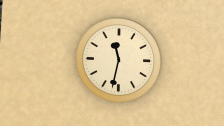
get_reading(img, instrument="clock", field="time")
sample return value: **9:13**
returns **11:32**
